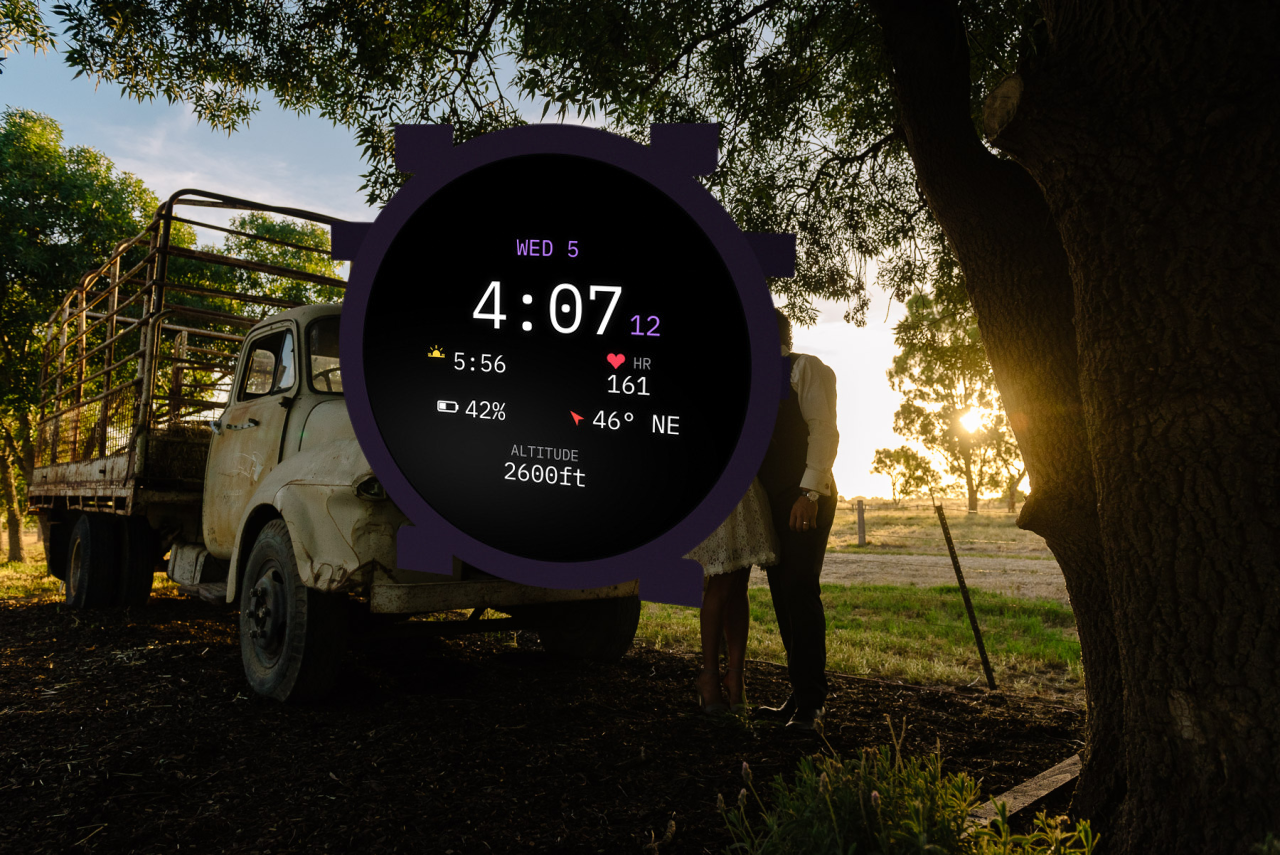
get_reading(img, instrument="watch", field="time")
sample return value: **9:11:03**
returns **4:07:12**
